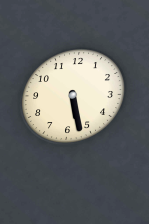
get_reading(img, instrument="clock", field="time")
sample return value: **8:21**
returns **5:27**
